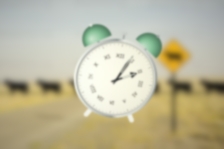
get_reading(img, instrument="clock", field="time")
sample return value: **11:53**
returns **2:04**
